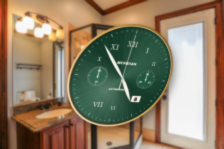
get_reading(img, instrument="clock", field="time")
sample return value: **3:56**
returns **4:53**
